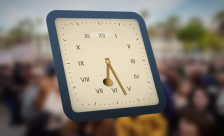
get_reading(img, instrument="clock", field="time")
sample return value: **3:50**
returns **6:27**
